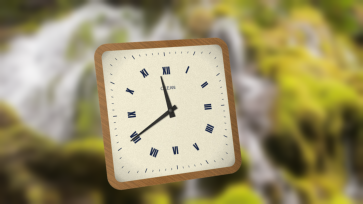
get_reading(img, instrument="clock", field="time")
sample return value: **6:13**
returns **11:40**
